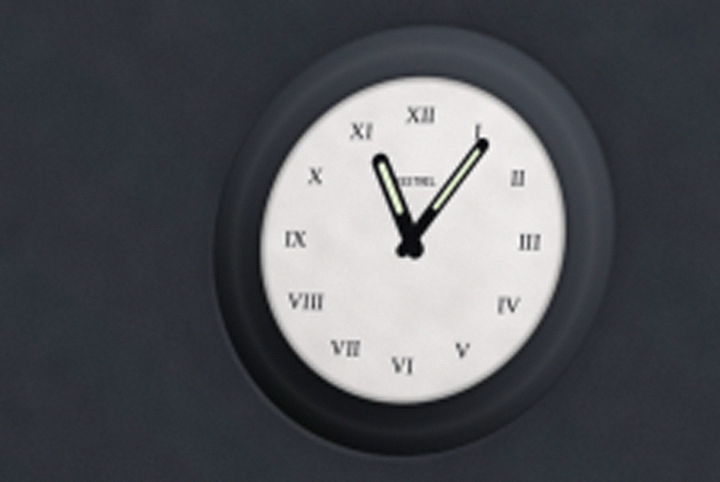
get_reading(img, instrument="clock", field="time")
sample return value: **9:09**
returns **11:06**
